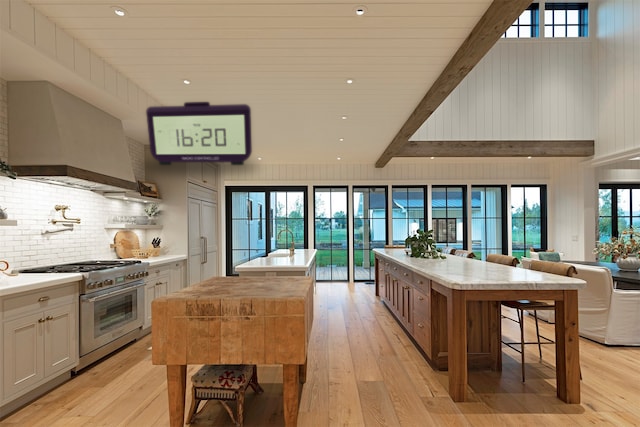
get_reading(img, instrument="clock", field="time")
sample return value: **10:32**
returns **16:20**
